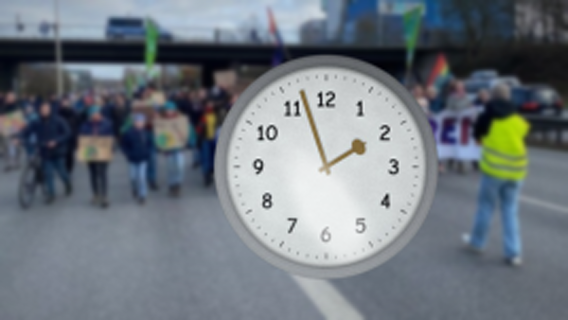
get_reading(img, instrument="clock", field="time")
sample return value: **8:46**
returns **1:57**
